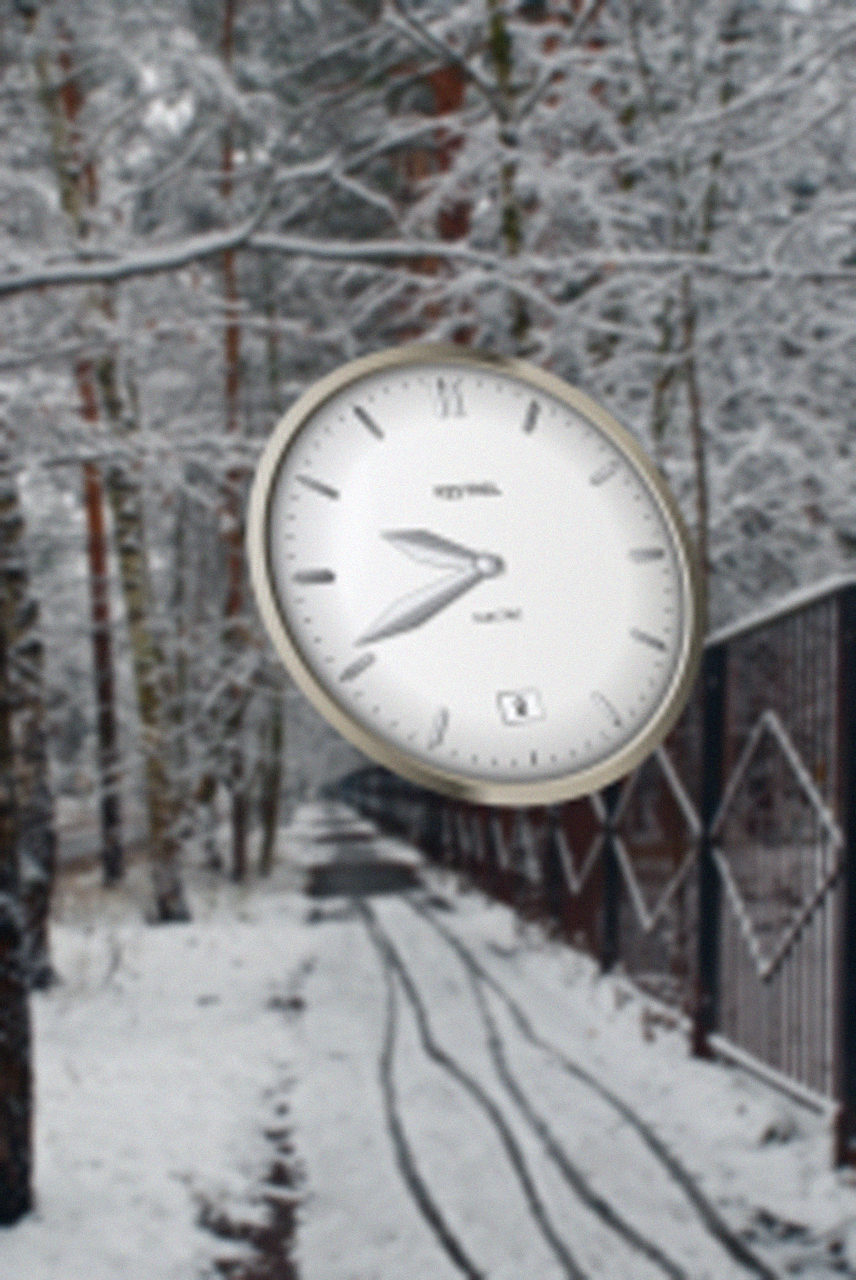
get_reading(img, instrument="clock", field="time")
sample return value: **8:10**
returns **9:41**
